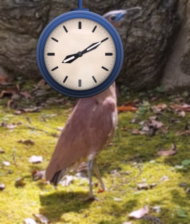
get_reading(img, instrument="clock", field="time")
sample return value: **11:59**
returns **8:10**
